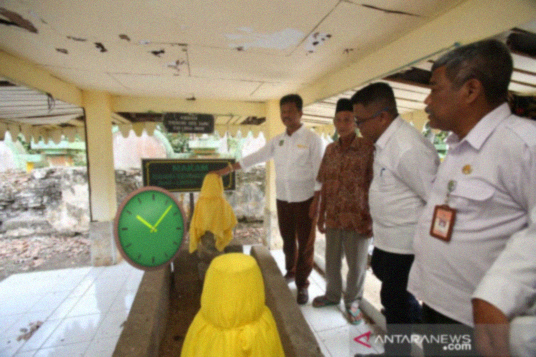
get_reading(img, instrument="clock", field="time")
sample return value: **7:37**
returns **10:07**
